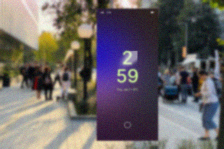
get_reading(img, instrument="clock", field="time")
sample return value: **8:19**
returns **2:59**
